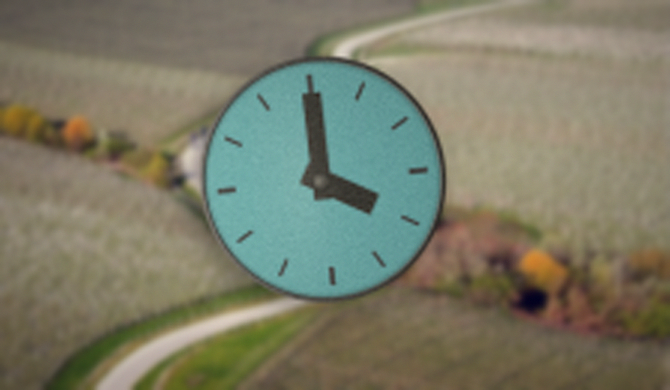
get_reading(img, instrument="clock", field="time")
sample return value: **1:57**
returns **4:00**
